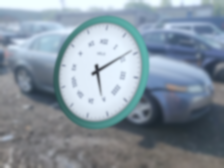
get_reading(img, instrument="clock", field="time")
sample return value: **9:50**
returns **5:09**
